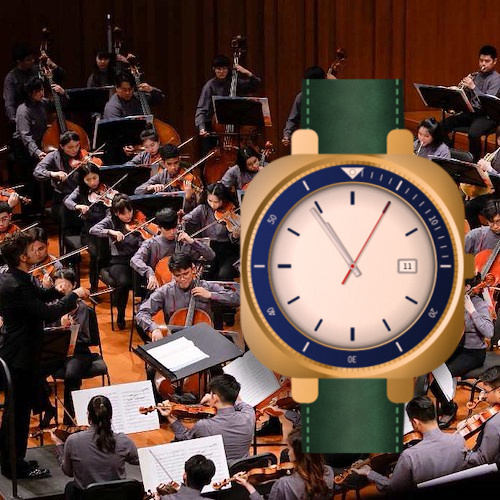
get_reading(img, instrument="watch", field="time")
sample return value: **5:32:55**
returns **10:54:05**
